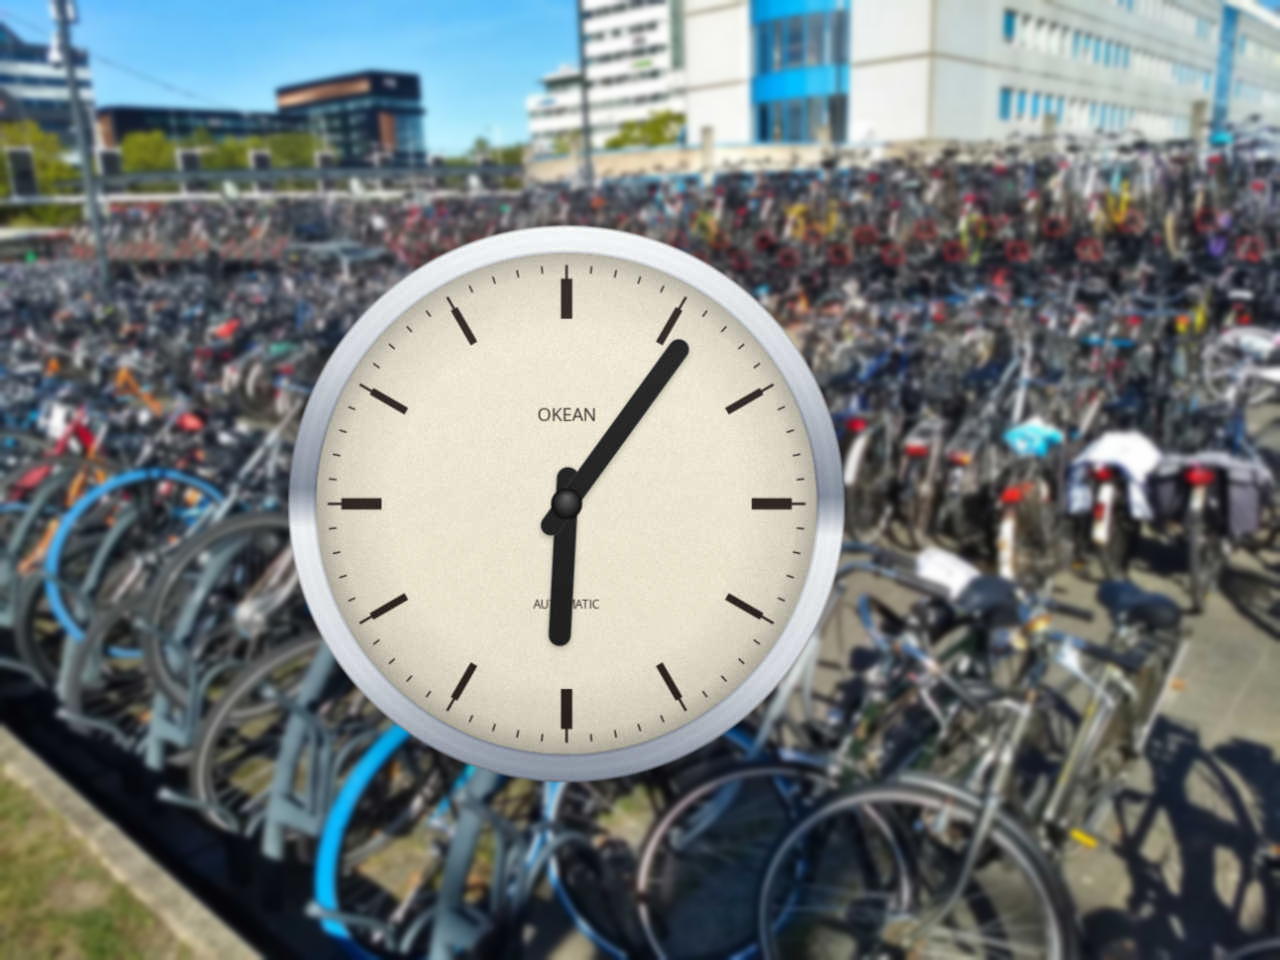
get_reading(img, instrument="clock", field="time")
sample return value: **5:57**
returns **6:06**
